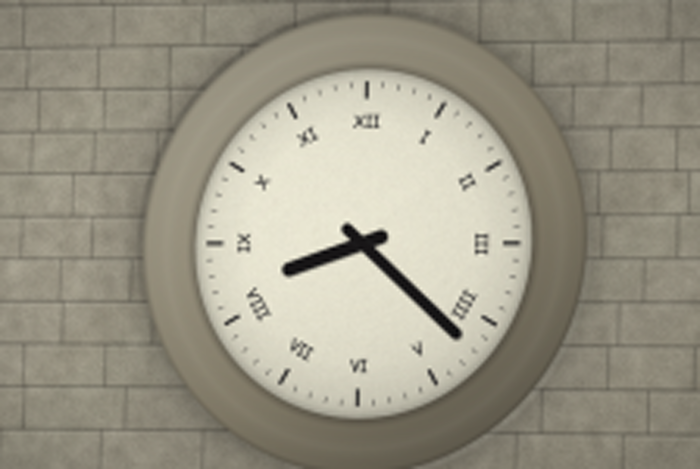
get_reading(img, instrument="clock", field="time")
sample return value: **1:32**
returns **8:22**
